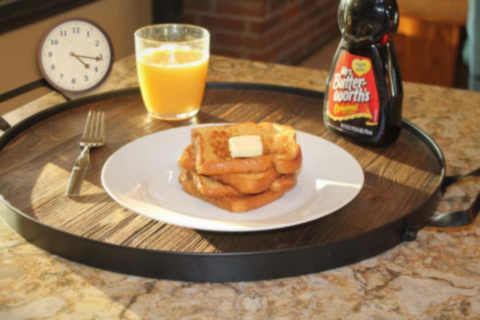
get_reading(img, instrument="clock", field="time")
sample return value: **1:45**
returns **4:16**
